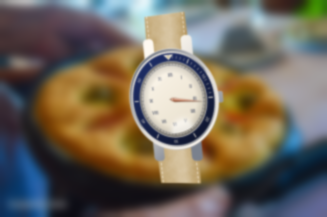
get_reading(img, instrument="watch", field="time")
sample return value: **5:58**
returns **3:16**
